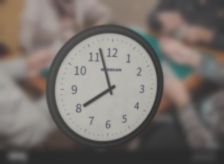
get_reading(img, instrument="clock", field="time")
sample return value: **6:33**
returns **7:57**
